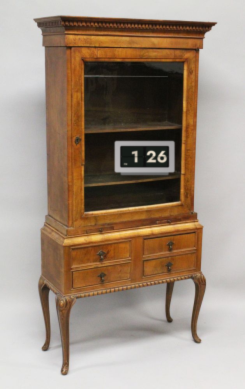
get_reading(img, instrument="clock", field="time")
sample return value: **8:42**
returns **1:26**
